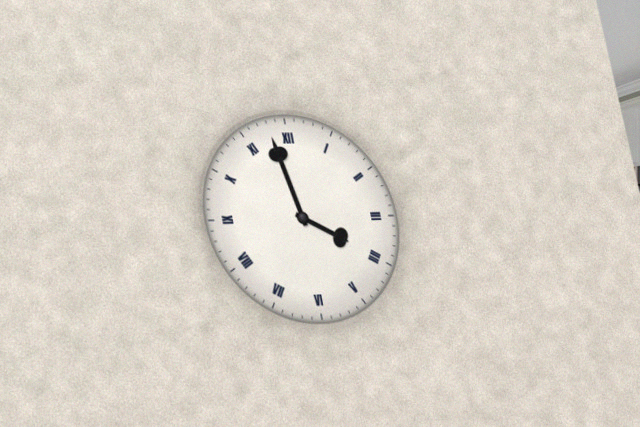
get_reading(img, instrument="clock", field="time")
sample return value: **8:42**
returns **3:58**
